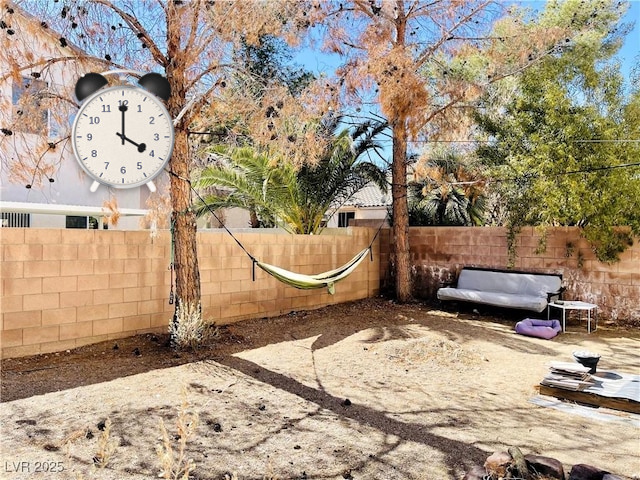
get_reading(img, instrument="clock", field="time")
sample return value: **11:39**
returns **4:00**
